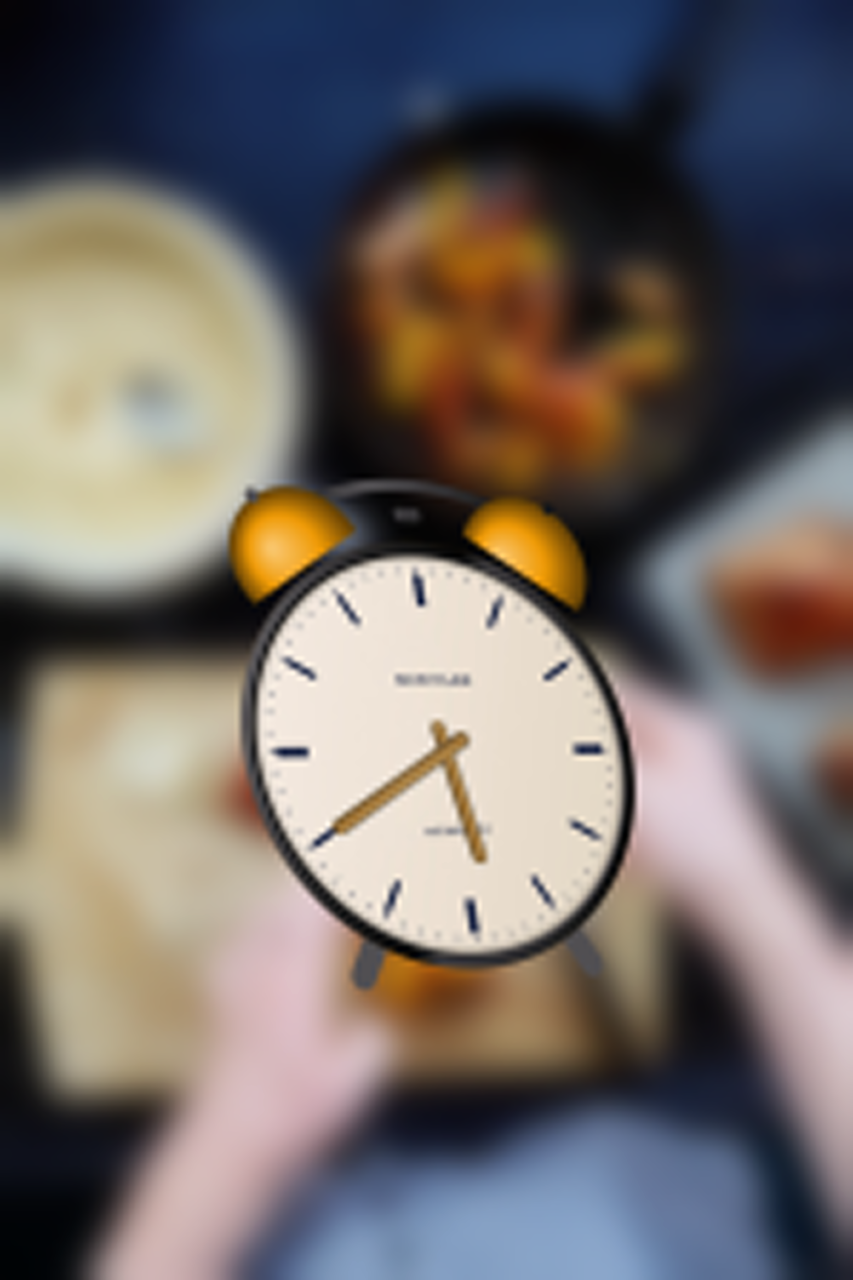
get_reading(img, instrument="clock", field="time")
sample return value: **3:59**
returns **5:40**
